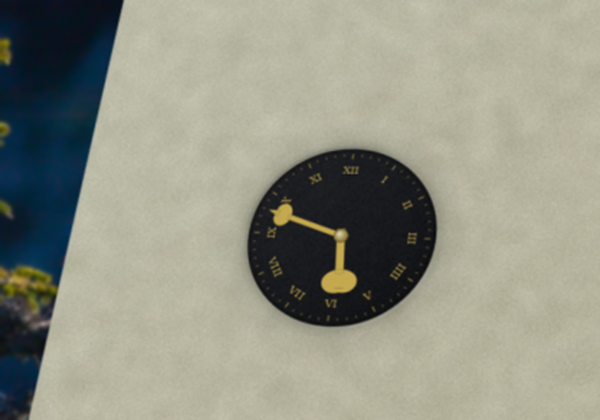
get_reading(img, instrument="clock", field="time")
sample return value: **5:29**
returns **5:48**
